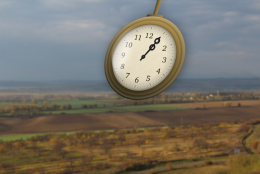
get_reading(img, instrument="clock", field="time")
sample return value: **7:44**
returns **1:05**
